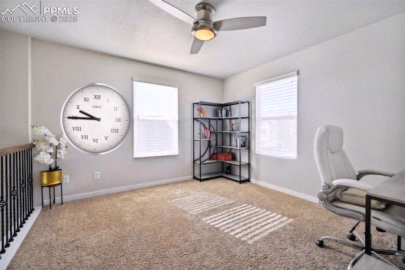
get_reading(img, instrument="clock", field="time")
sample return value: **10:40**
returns **9:45**
